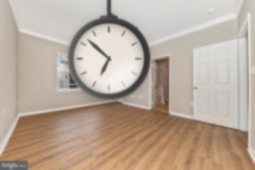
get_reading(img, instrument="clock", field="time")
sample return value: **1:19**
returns **6:52**
